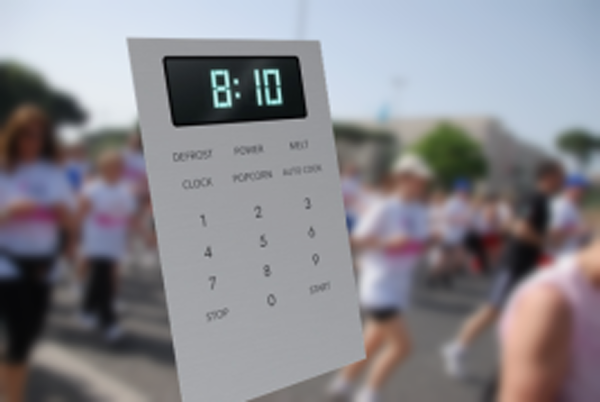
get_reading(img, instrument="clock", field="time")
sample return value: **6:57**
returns **8:10**
